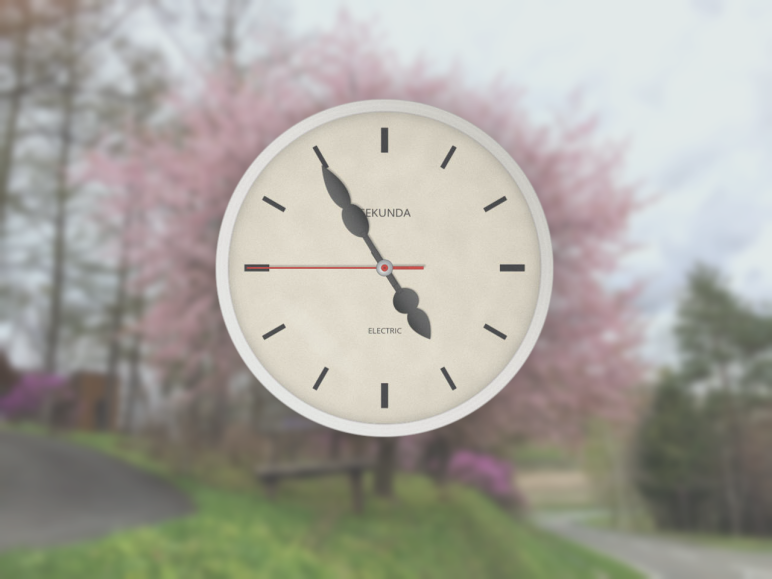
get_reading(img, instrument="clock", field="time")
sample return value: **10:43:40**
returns **4:54:45**
